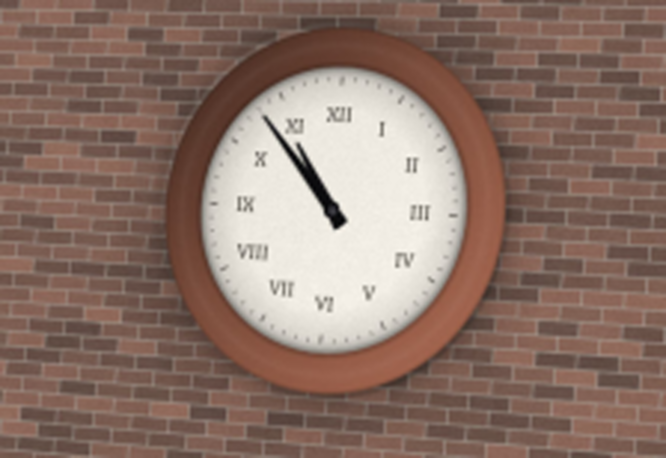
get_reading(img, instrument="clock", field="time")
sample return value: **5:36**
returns **10:53**
